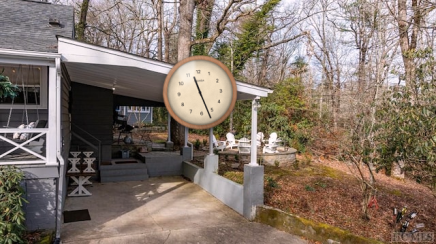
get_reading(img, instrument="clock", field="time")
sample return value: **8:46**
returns **11:27**
